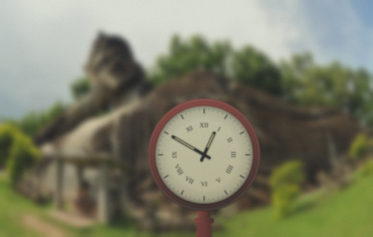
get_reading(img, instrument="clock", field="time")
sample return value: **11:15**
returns **12:50**
